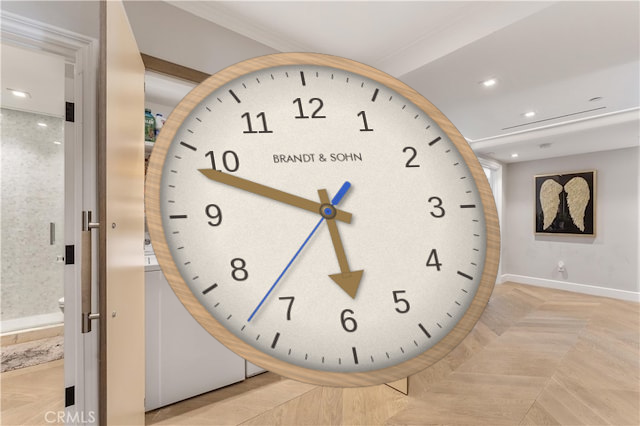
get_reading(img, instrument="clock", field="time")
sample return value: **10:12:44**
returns **5:48:37**
